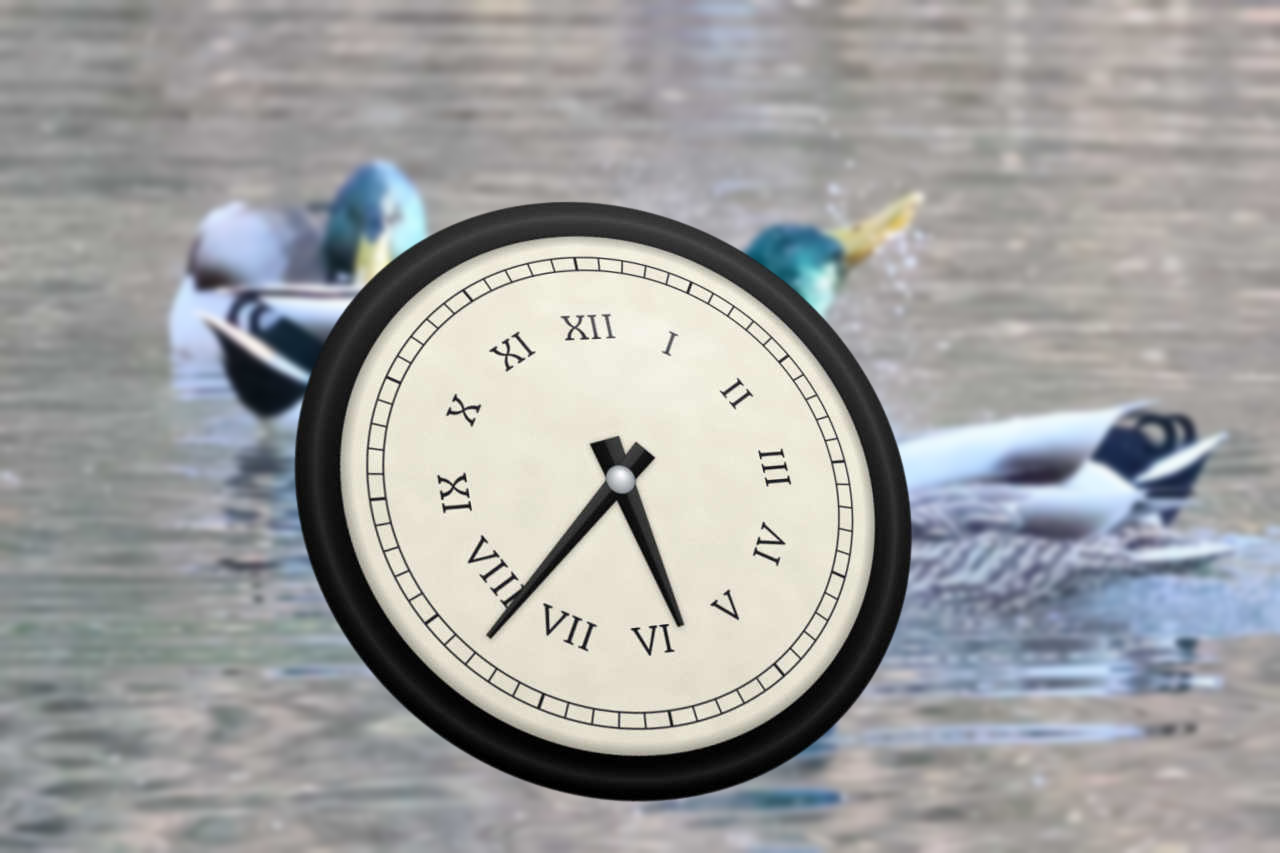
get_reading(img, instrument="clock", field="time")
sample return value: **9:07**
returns **5:38**
